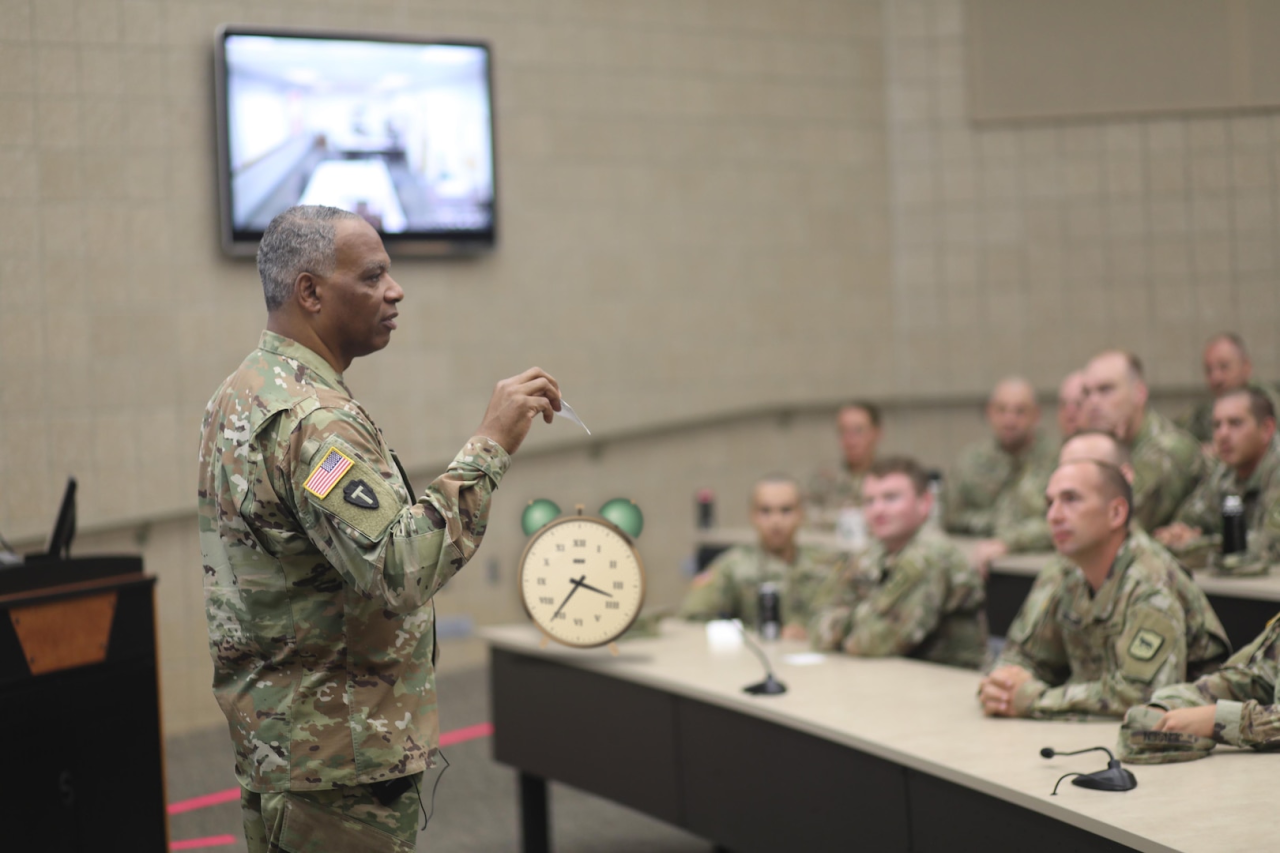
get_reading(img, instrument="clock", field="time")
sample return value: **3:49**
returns **3:36**
